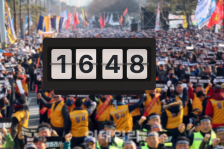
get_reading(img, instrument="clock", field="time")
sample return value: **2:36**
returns **16:48**
